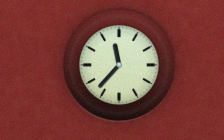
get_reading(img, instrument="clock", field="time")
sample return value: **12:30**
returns **11:37**
